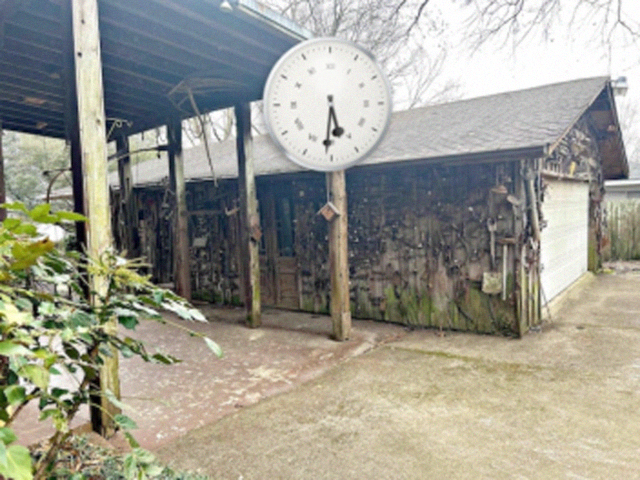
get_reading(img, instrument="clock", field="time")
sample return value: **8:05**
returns **5:31**
